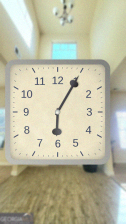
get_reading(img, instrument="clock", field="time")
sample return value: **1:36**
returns **6:05**
